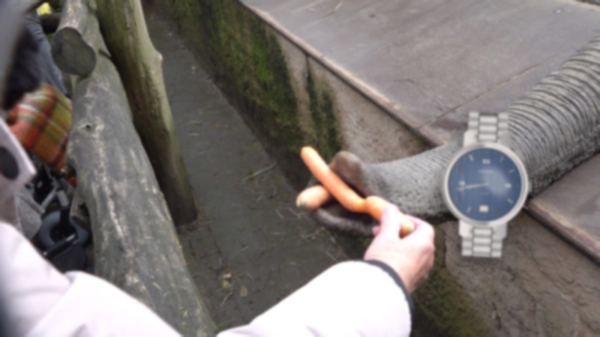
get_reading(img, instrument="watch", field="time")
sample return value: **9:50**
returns **8:43**
